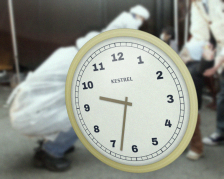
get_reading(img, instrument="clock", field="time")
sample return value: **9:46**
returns **9:33**
